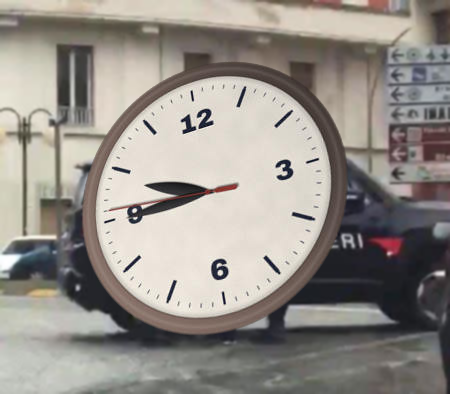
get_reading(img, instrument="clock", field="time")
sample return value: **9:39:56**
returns **9:44:46**
